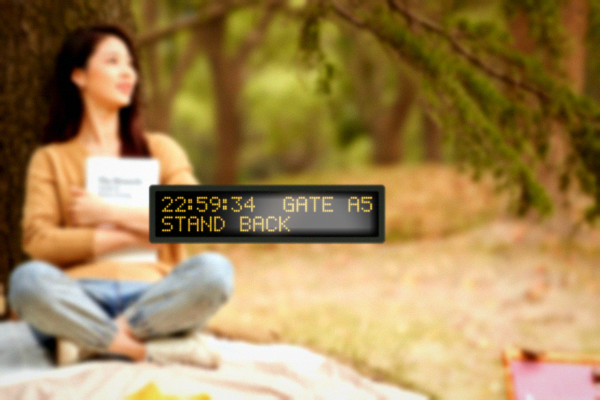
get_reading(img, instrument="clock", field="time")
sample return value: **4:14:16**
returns **22:59:34**
